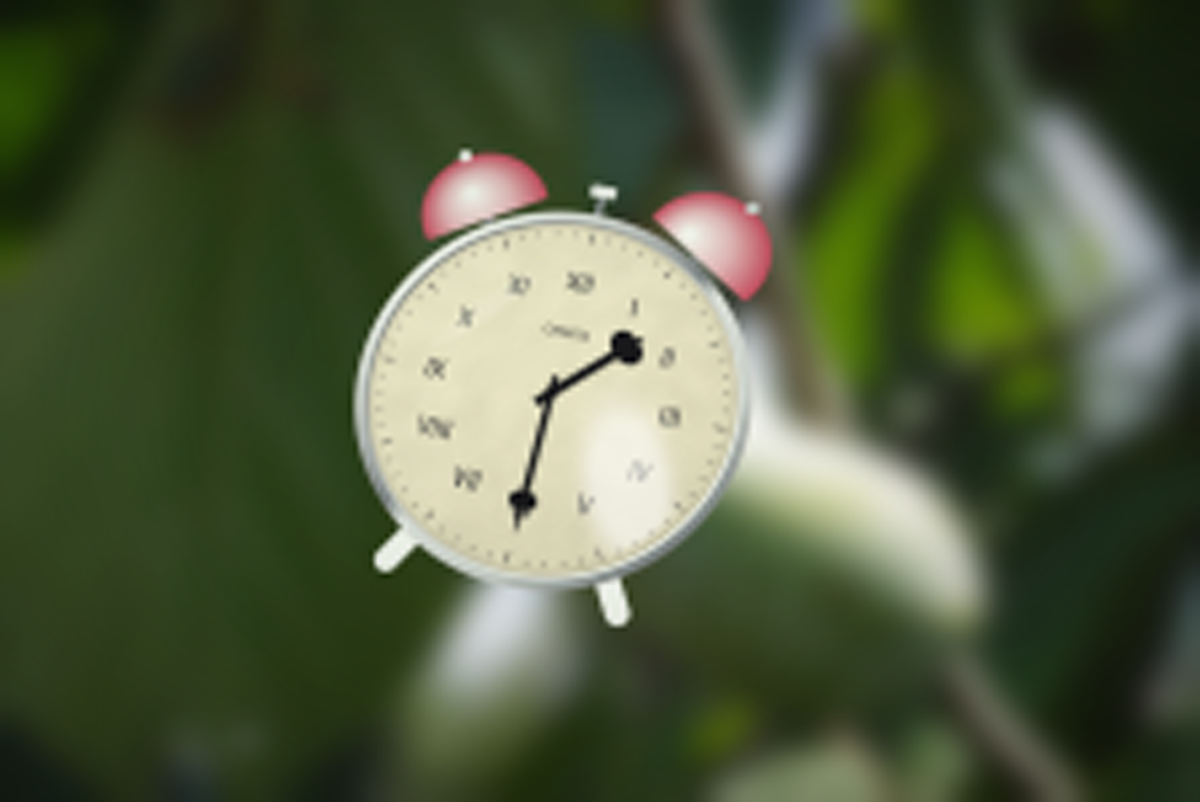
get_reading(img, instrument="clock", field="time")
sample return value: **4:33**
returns **1:30**
